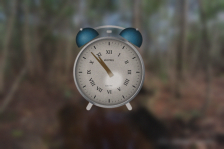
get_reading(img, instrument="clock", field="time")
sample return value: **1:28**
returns **10:53**
